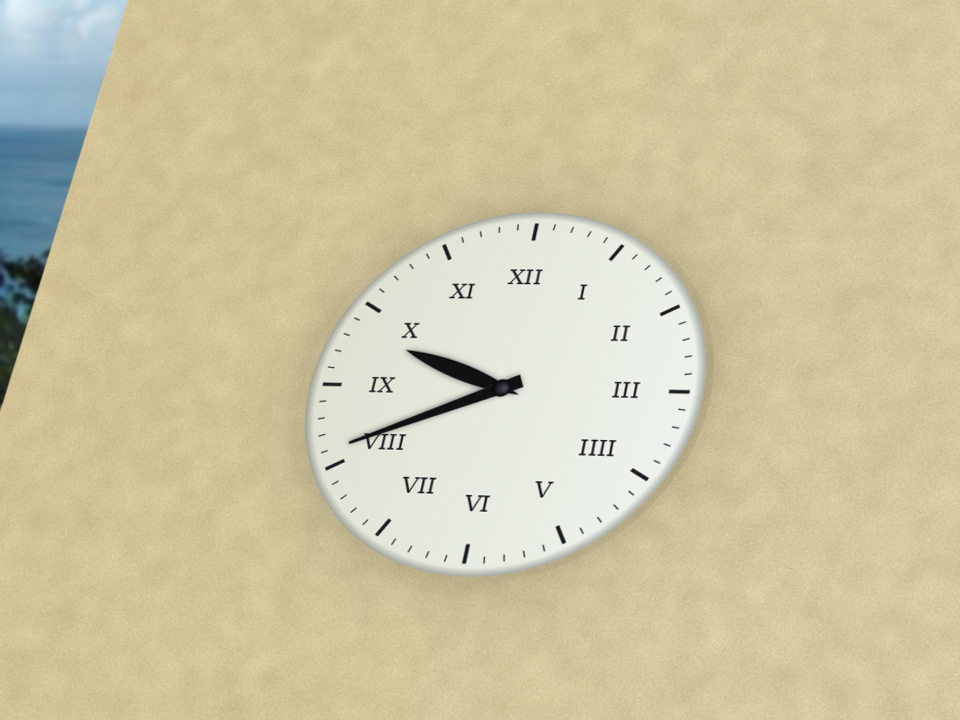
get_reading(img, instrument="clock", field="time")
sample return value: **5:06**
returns **9:41**
